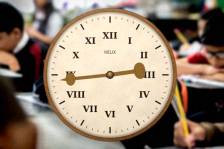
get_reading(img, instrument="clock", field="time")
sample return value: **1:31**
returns **2:44**
